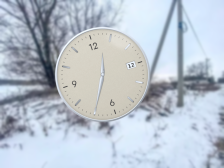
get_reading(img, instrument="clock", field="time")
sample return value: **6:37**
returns **12:35**
